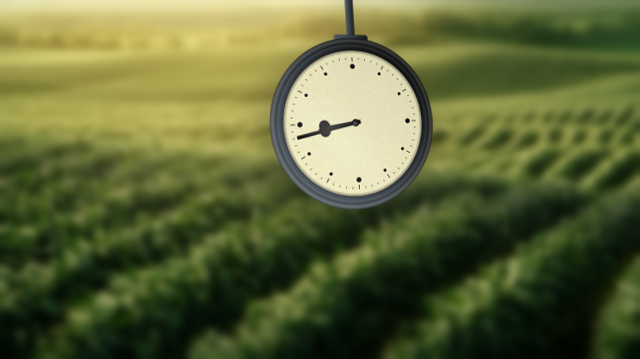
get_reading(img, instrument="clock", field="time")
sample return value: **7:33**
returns **8:43**
